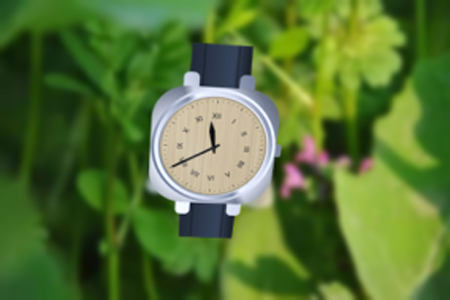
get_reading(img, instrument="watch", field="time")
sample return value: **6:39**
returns **11:40**
